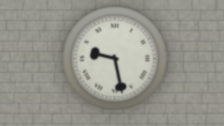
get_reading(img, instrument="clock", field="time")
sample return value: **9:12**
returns **9:28**
